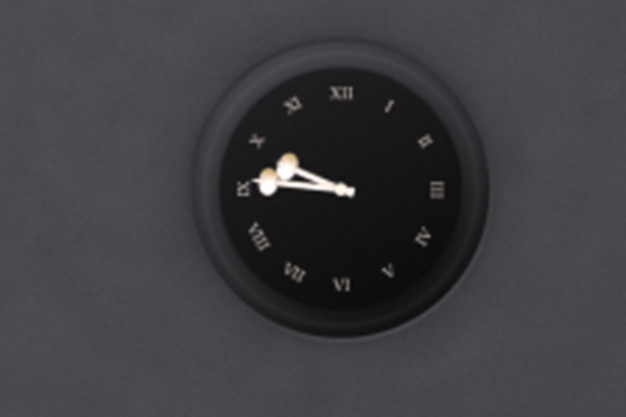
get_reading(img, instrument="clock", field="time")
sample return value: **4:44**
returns **9:46**
